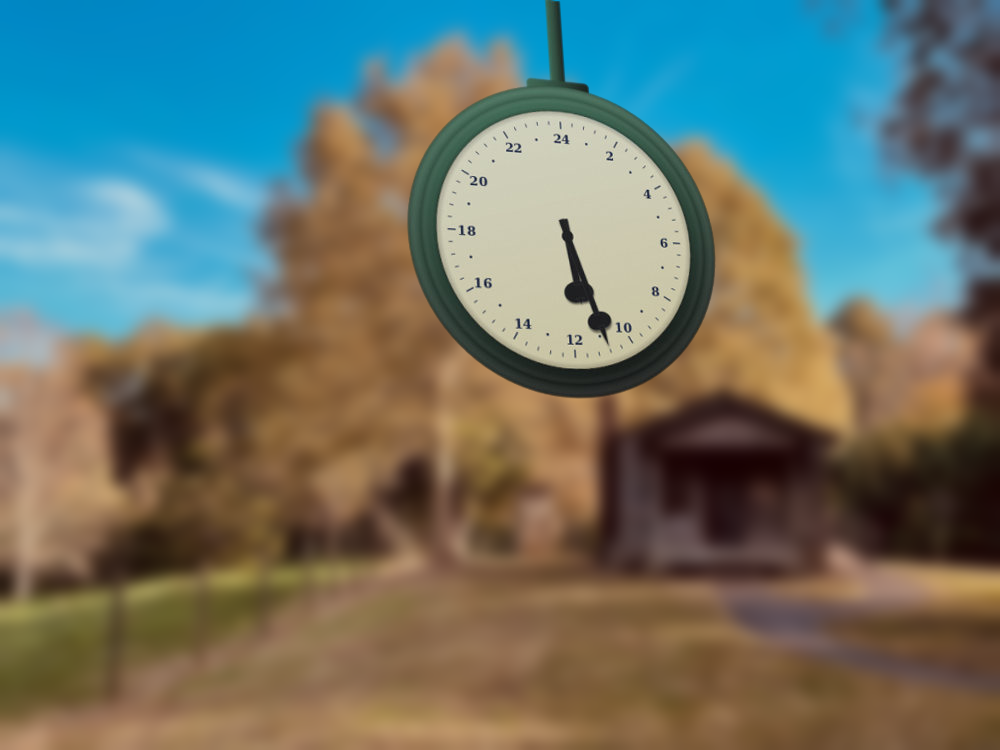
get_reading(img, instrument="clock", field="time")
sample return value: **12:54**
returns **11:27**
